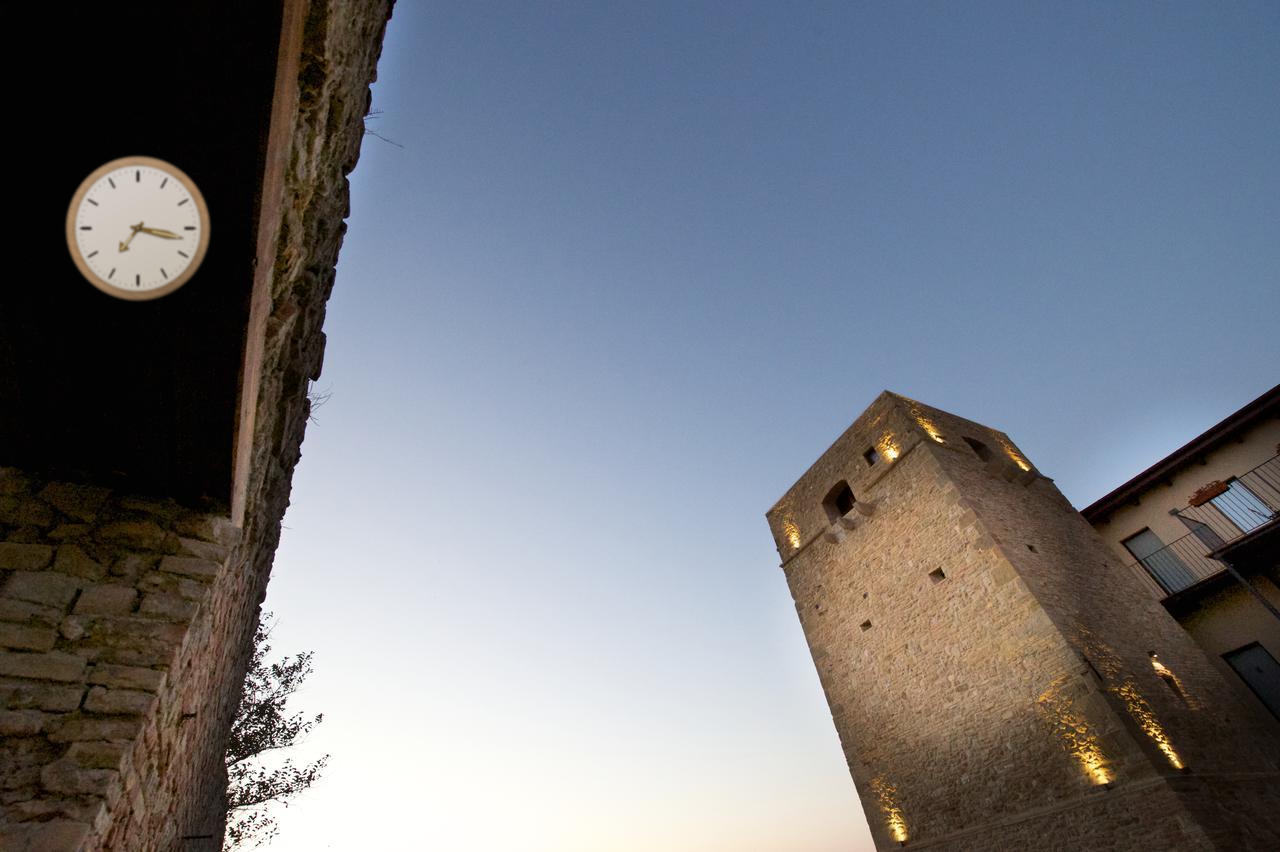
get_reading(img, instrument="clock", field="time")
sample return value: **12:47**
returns **7:17**
